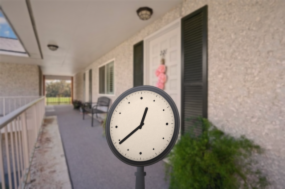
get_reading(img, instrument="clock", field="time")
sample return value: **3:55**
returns **12:39**
